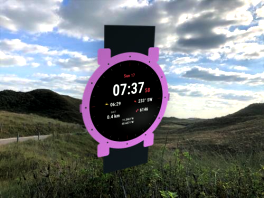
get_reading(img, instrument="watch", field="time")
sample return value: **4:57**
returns **7:37**
